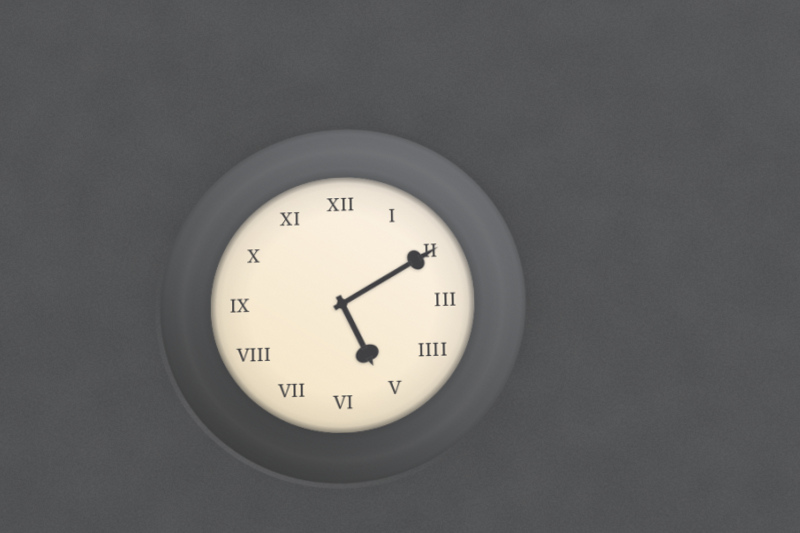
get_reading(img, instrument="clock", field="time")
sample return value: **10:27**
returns **5:10**
